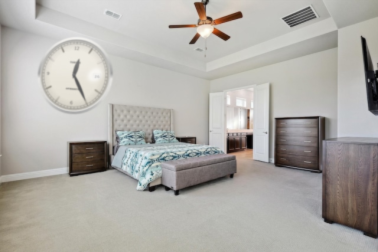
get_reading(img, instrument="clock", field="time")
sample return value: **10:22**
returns **12:25**
